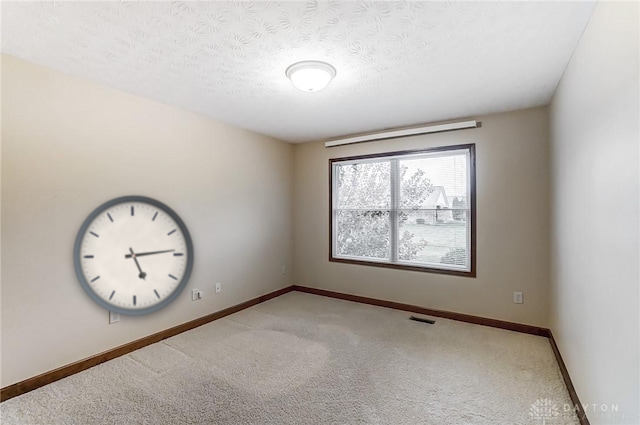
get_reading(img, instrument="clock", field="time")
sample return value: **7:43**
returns **5:14**
